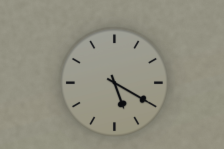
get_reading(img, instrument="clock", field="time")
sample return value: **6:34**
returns **5:20**
